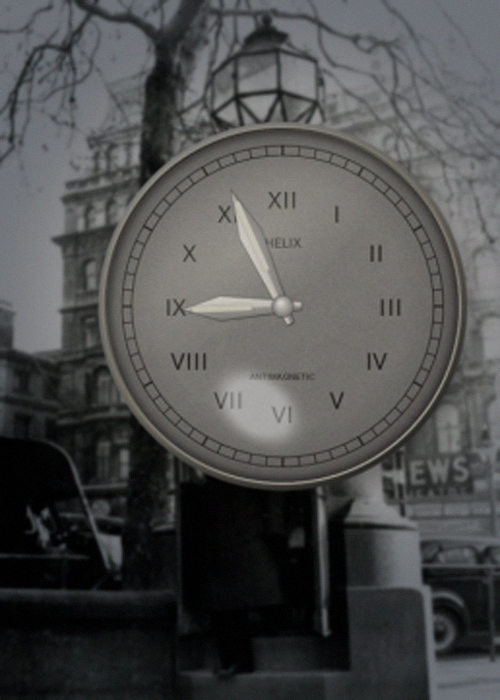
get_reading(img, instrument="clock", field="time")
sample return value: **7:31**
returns **8:56**
